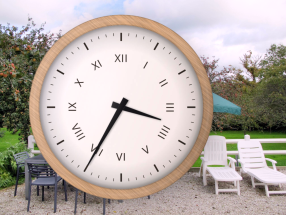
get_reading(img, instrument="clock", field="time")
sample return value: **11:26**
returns **3:35**
